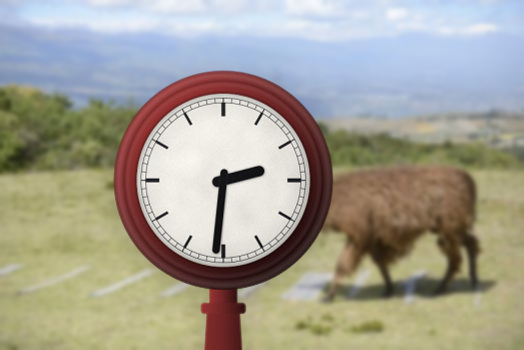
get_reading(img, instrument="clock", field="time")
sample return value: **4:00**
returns **2:31**
